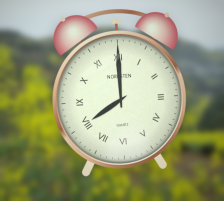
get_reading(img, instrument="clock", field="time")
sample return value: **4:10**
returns **8:00**
